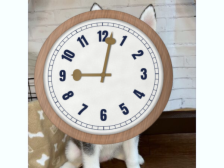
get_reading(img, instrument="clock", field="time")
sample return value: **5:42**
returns **9:02**
